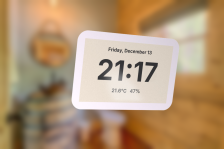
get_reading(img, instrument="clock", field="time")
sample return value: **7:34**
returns **21:17**
